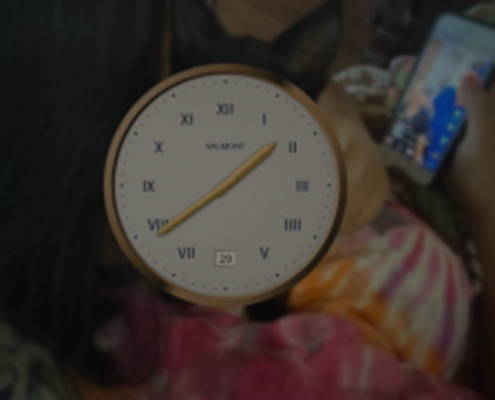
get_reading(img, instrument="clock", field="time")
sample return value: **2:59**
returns **1:39**
